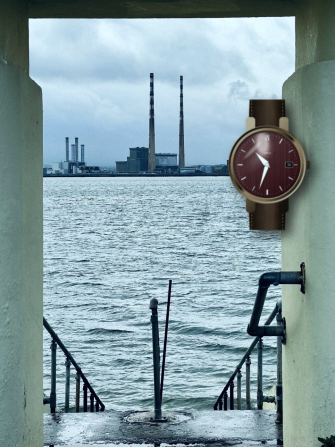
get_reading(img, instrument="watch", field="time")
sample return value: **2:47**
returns **10:33**
